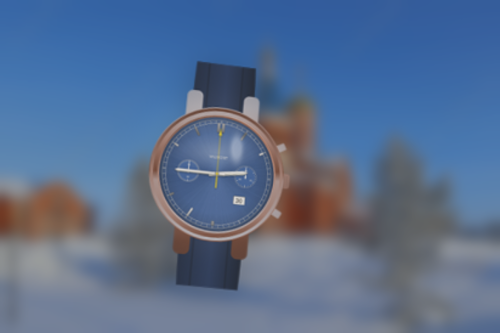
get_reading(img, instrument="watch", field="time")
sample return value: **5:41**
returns **2:45**
